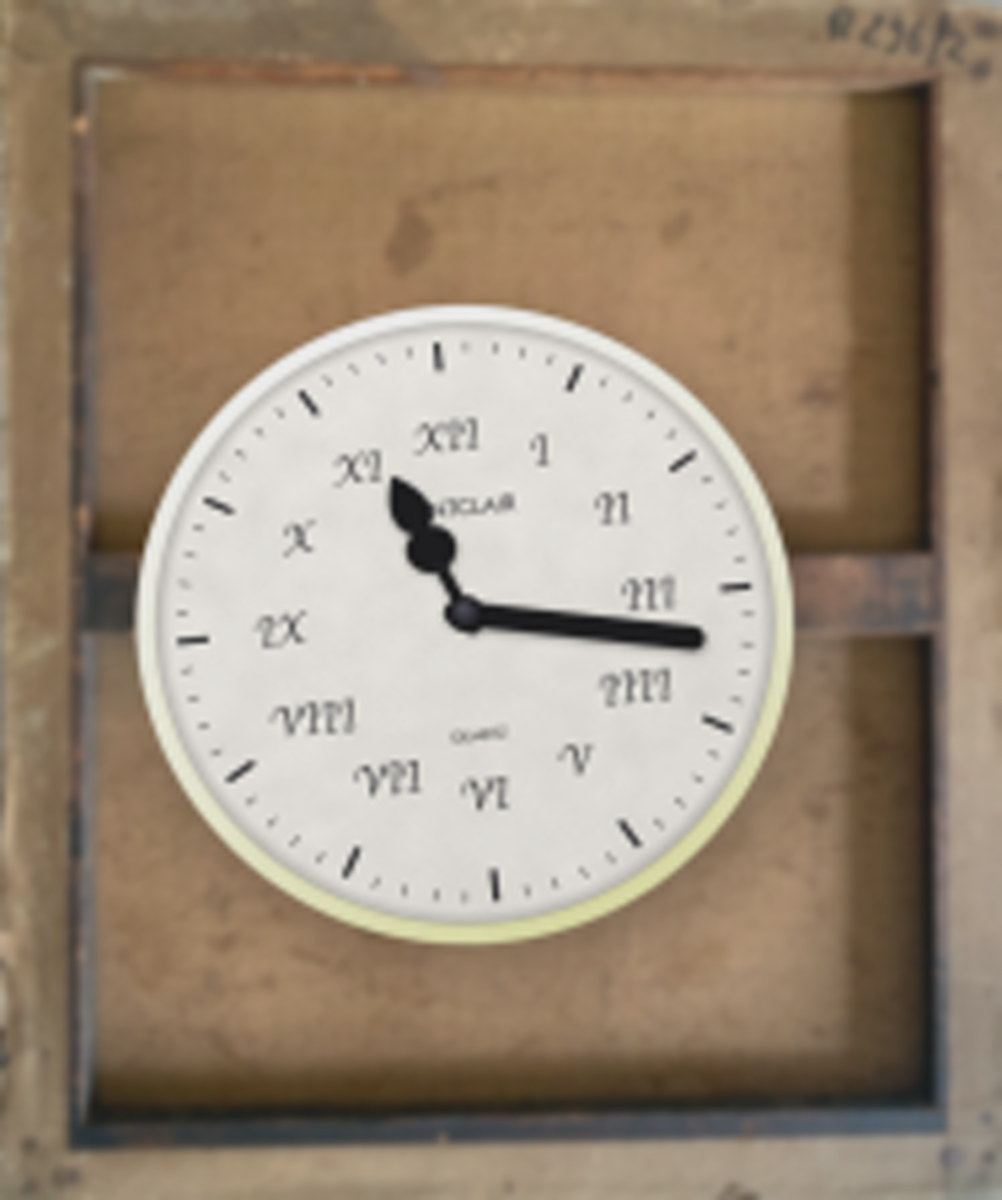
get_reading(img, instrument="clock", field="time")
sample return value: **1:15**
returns **11:17**
